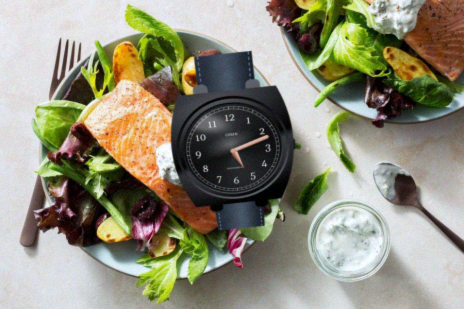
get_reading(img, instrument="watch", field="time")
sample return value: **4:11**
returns **5:12**
